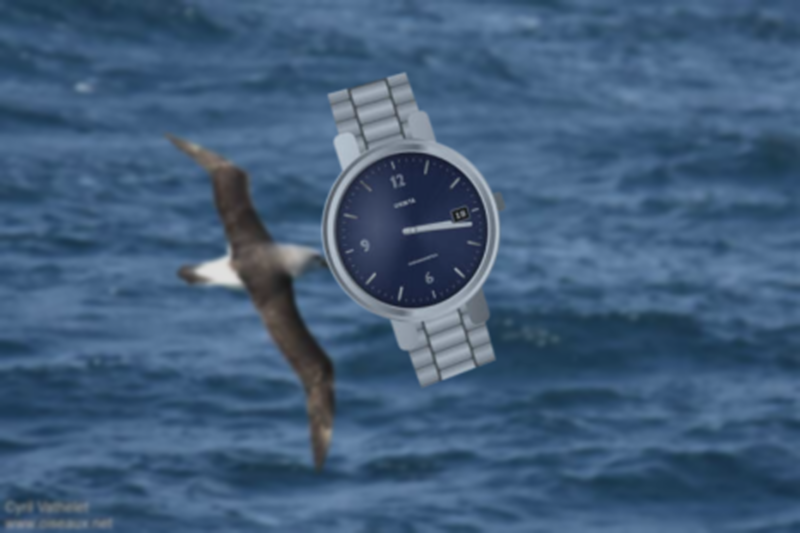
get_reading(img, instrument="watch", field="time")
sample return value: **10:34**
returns **3:17**
